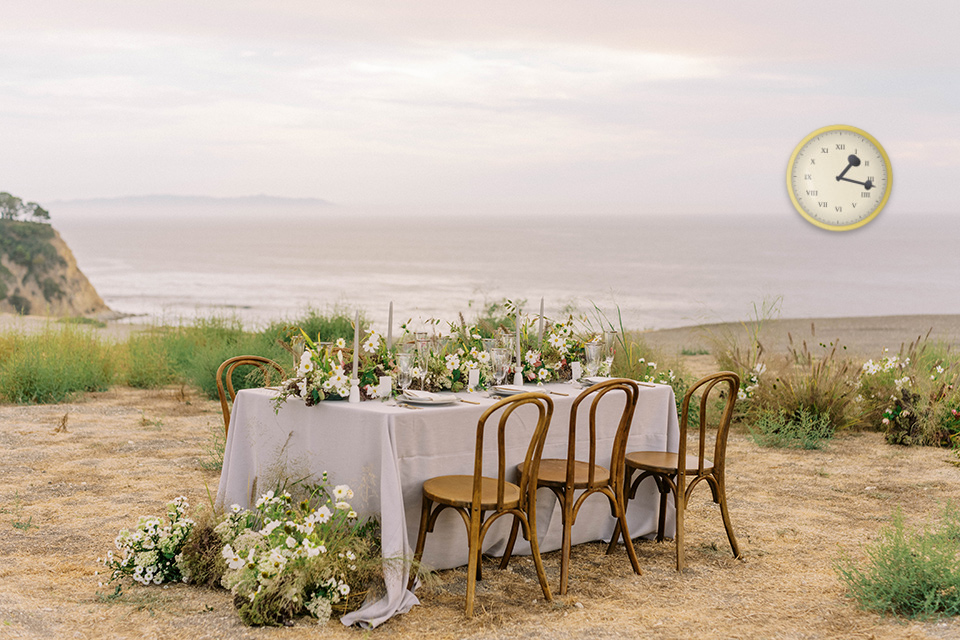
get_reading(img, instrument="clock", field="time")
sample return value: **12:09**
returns **1:17**
